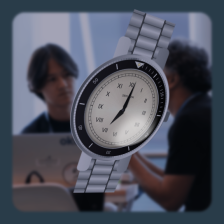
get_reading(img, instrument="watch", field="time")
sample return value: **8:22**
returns **7:01**
